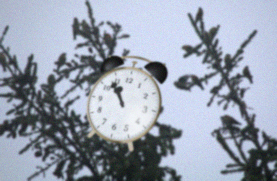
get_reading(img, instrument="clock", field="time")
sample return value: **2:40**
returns **10:53**
